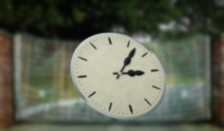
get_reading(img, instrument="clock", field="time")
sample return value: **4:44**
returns **3:07**
